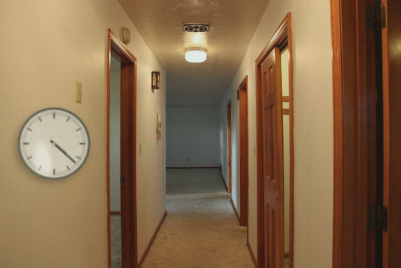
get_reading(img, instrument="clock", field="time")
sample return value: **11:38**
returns **4:22**
